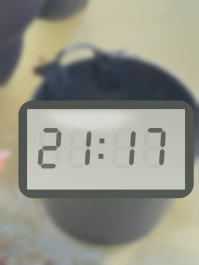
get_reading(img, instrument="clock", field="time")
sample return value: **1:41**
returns **21:17**
